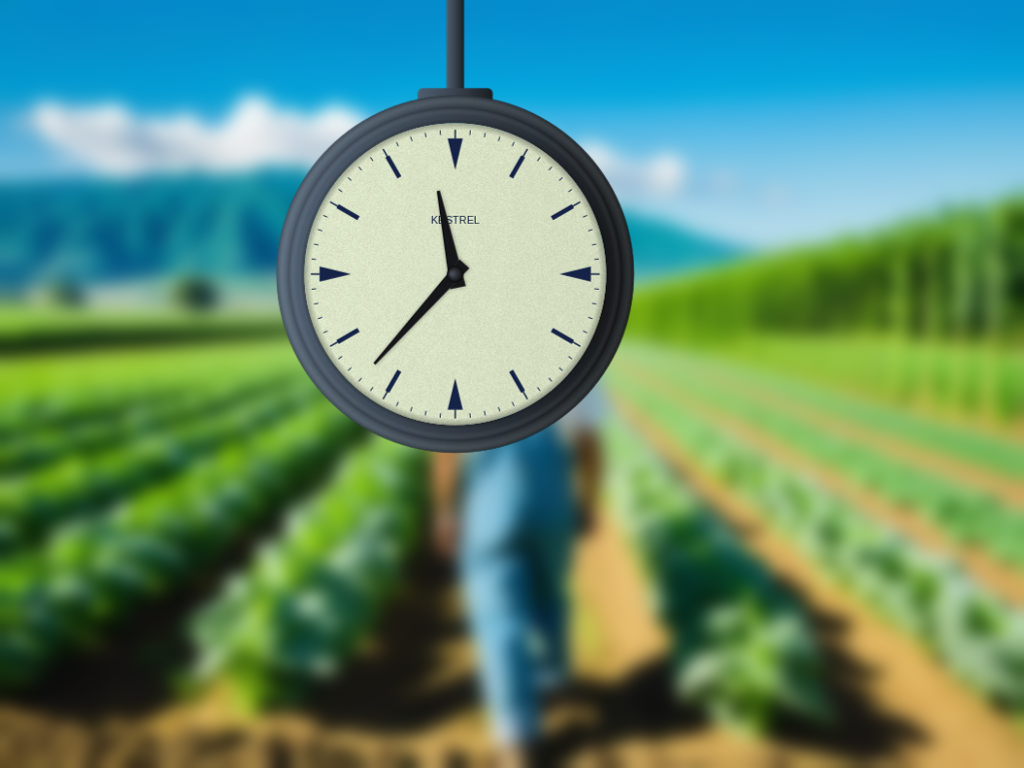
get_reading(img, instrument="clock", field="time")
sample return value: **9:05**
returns **11:37**
